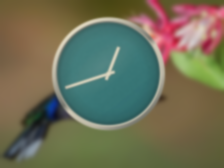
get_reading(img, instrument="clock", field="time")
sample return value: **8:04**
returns **12:42**
